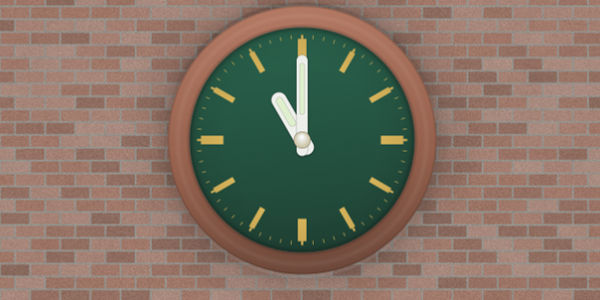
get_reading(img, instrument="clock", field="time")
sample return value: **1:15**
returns **11:00**
